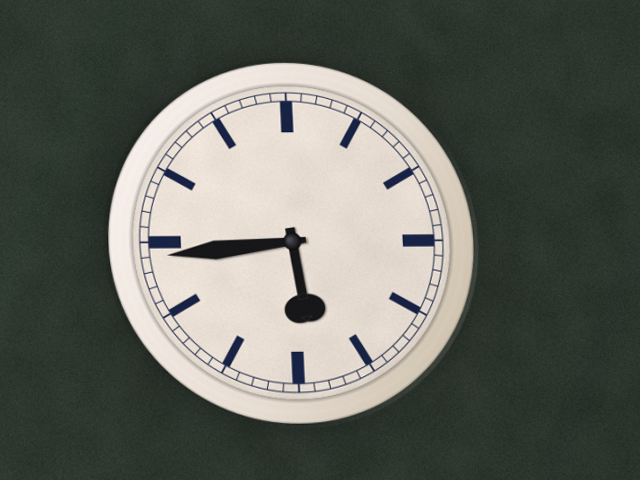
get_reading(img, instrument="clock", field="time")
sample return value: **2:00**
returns **5:44**
